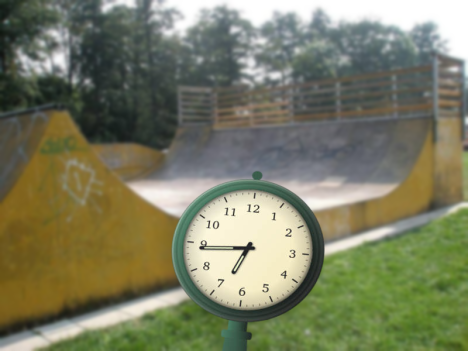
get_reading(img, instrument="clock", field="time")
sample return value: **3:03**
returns **6:44**
